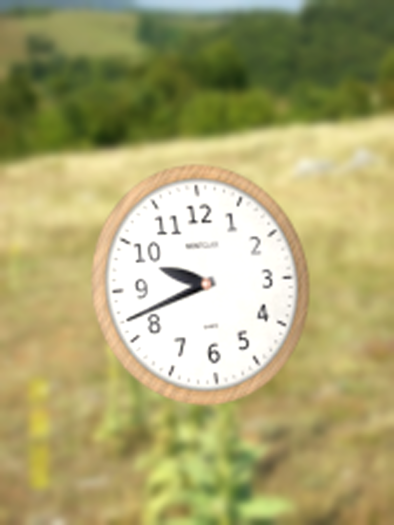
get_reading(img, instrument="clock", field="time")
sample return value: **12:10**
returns **9:42**
